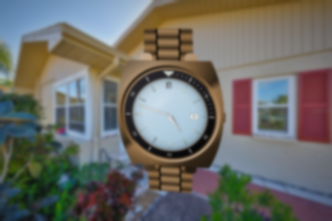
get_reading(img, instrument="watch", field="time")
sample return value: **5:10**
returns **4:48**
